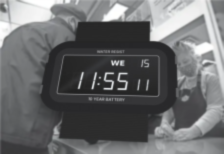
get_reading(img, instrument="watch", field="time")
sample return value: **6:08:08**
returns **11:55:11**
